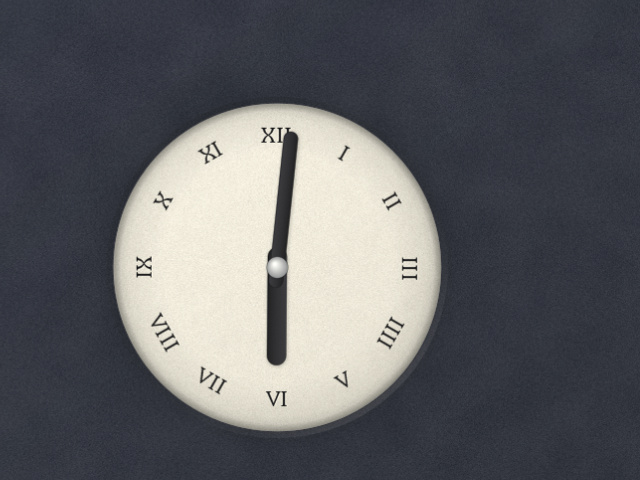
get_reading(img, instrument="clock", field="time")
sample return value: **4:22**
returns **6:01**
